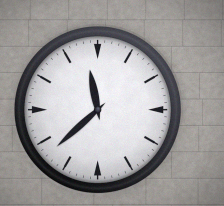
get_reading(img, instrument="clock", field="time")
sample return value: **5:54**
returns **11:38**
